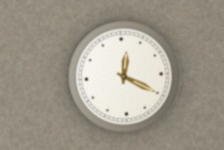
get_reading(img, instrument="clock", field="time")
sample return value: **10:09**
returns **12:20**
